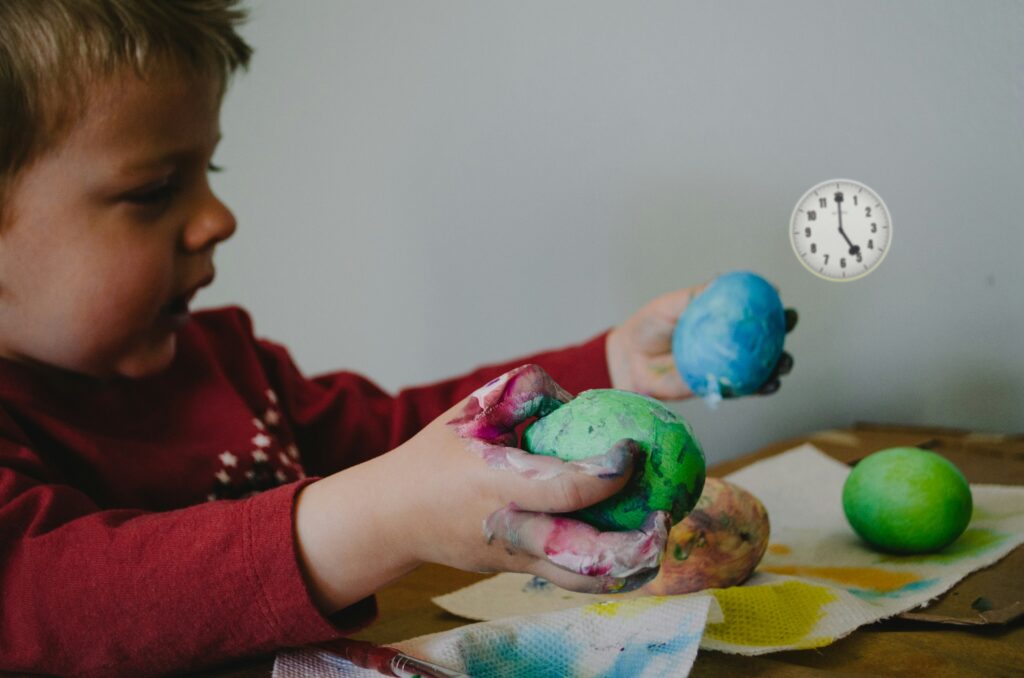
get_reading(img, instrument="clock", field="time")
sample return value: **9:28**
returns **5:00**
